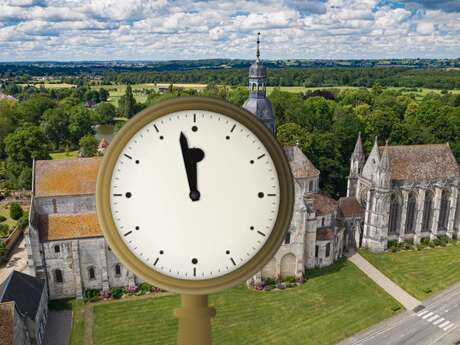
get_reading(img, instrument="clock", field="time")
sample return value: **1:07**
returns **11:58**
